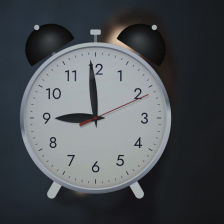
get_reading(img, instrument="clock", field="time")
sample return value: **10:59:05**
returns **8:59:11**
